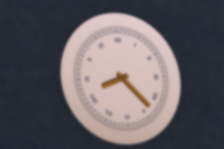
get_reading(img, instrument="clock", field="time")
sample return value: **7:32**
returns **8:23**
